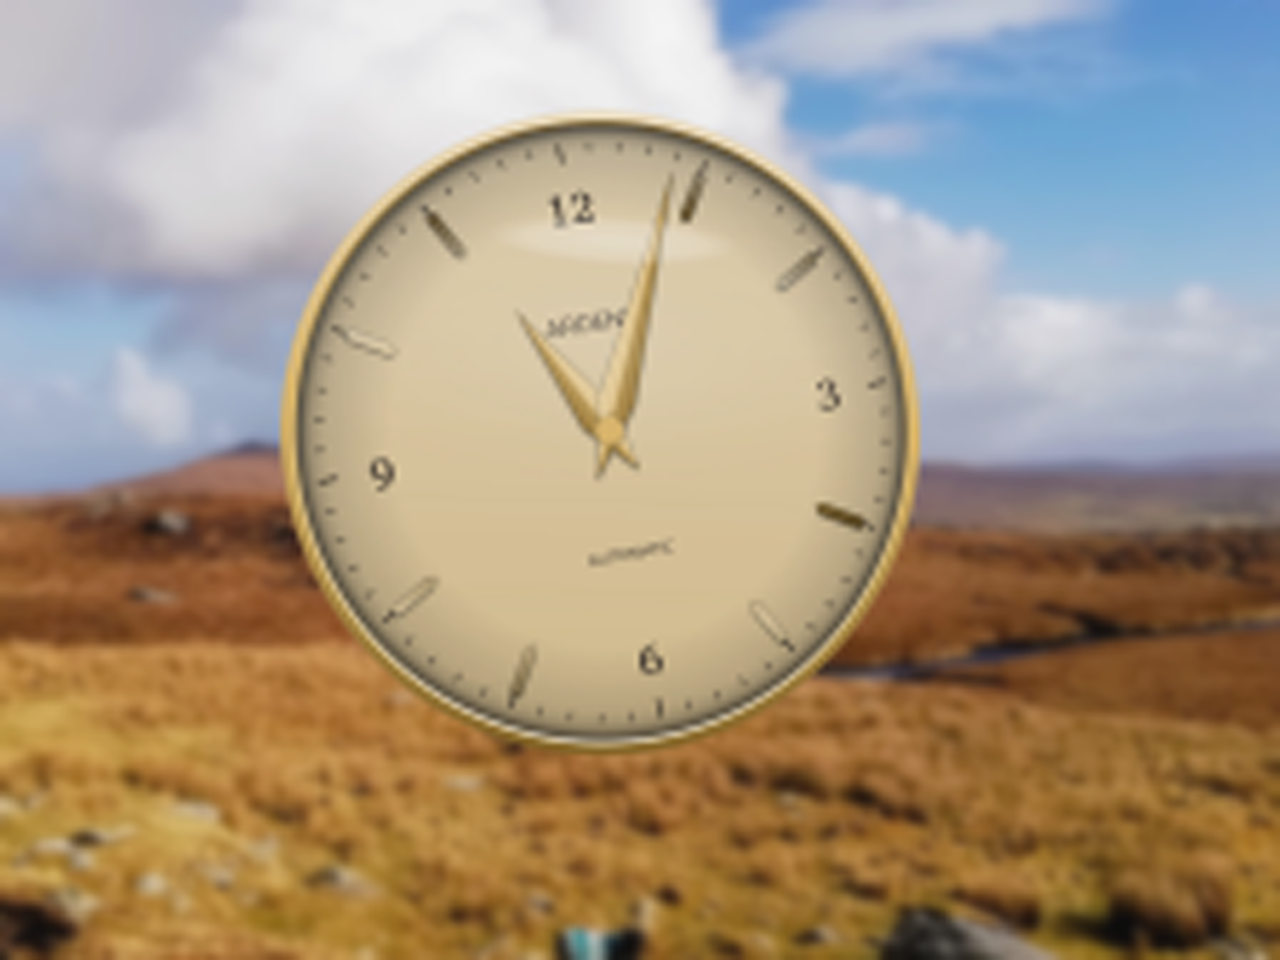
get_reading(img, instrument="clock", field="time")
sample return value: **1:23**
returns **11:04**
